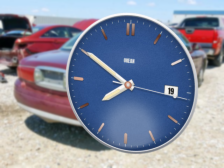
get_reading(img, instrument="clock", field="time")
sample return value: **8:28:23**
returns **7:50:16**
